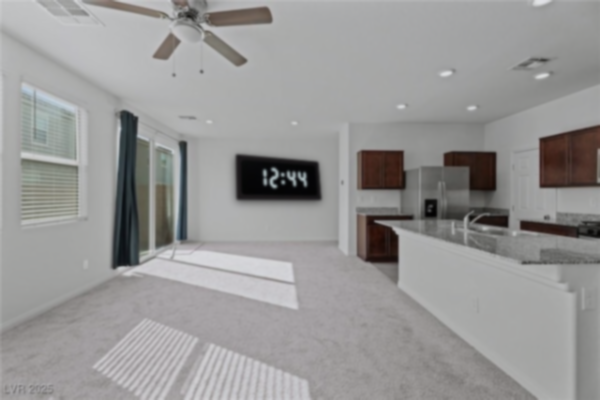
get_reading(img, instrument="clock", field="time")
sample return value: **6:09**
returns **12:44**
